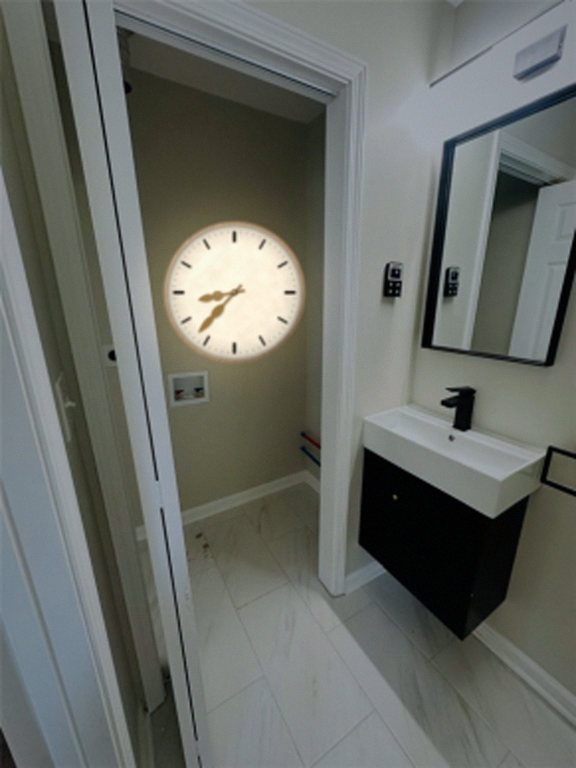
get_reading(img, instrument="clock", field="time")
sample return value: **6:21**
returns **8:37**
